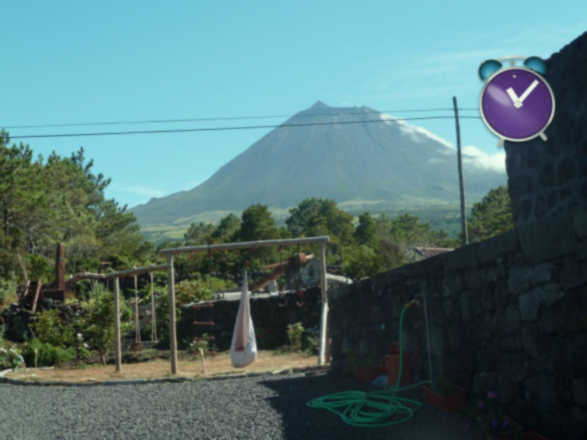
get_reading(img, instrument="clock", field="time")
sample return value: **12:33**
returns **11:08**
